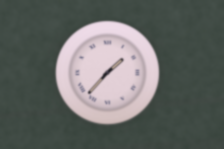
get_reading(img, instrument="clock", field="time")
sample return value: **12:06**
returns **1:37**
